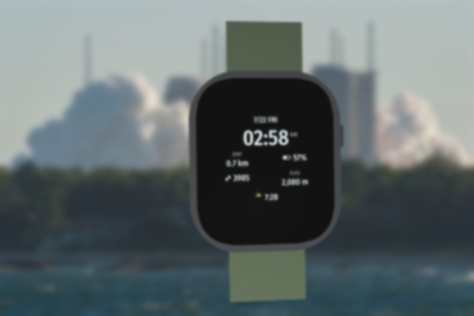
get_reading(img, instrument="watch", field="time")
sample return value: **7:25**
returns **2:58**
